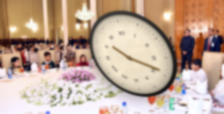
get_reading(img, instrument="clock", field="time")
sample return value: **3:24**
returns **10:19**
